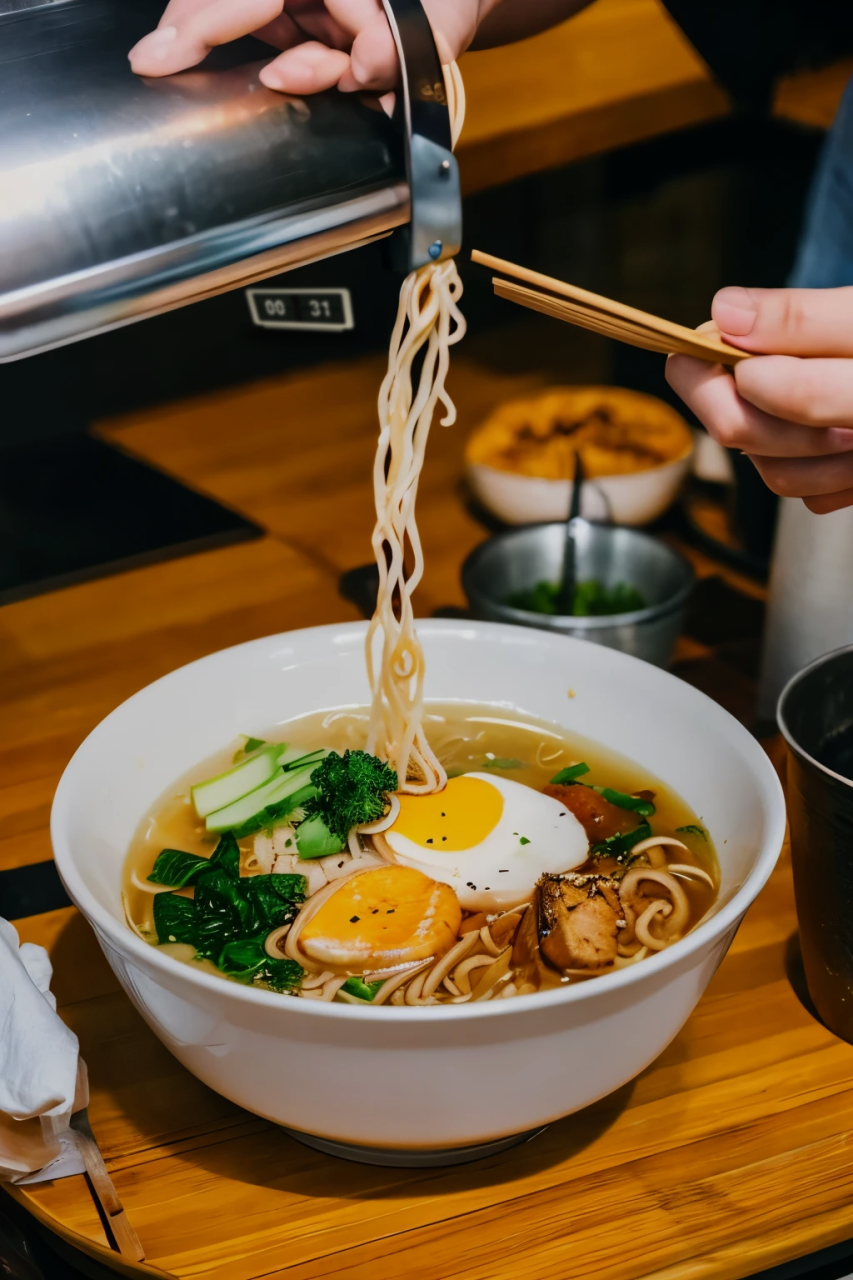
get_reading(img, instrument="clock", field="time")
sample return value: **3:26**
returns **0:31**
